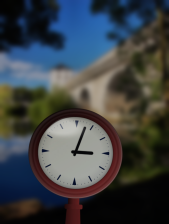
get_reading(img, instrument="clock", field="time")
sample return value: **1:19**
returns **3:03**
